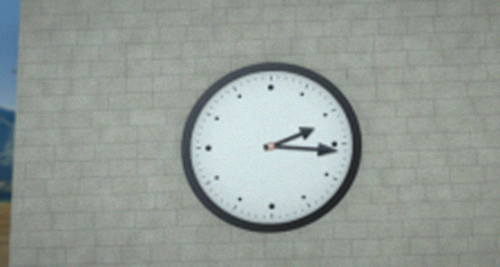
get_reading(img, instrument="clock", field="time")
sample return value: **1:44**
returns **2:16**
